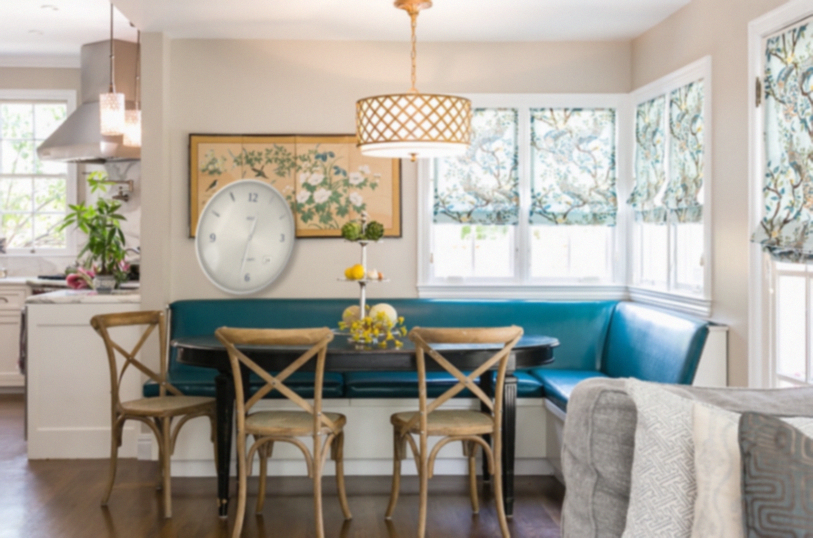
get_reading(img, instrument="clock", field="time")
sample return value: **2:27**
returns **12:32**
